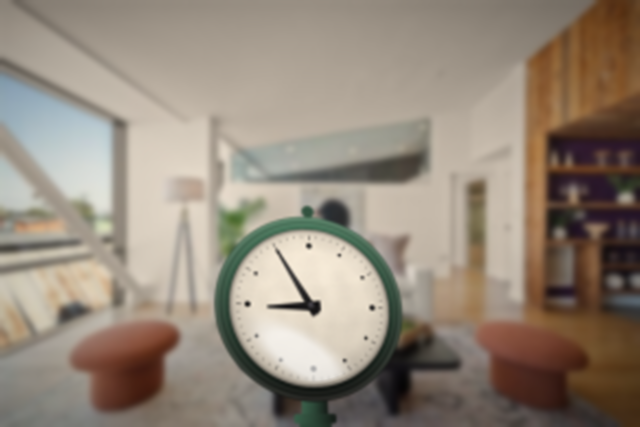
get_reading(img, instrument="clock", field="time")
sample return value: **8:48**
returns **8:55**
